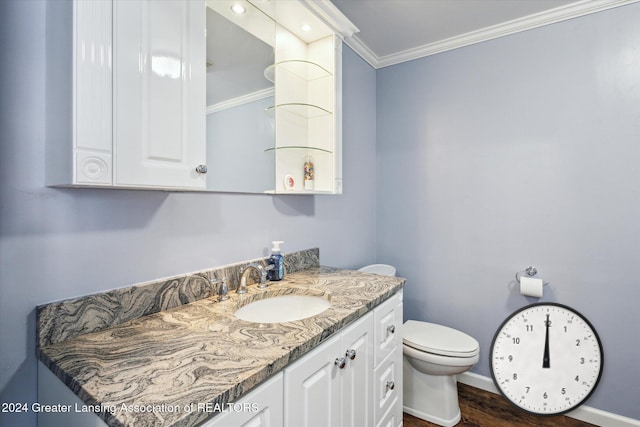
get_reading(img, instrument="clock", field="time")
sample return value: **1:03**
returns **12:00**
